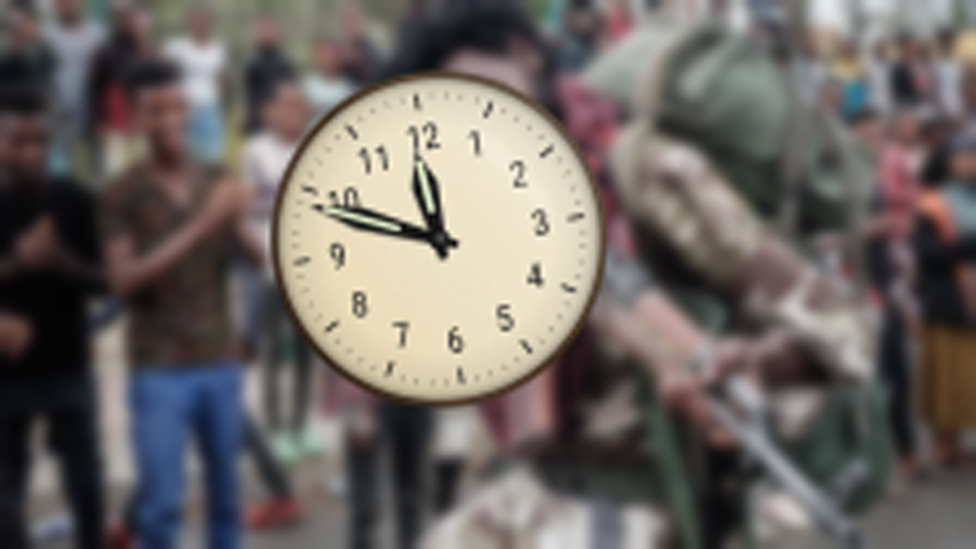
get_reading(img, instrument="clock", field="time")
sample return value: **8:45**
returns **11:49**
